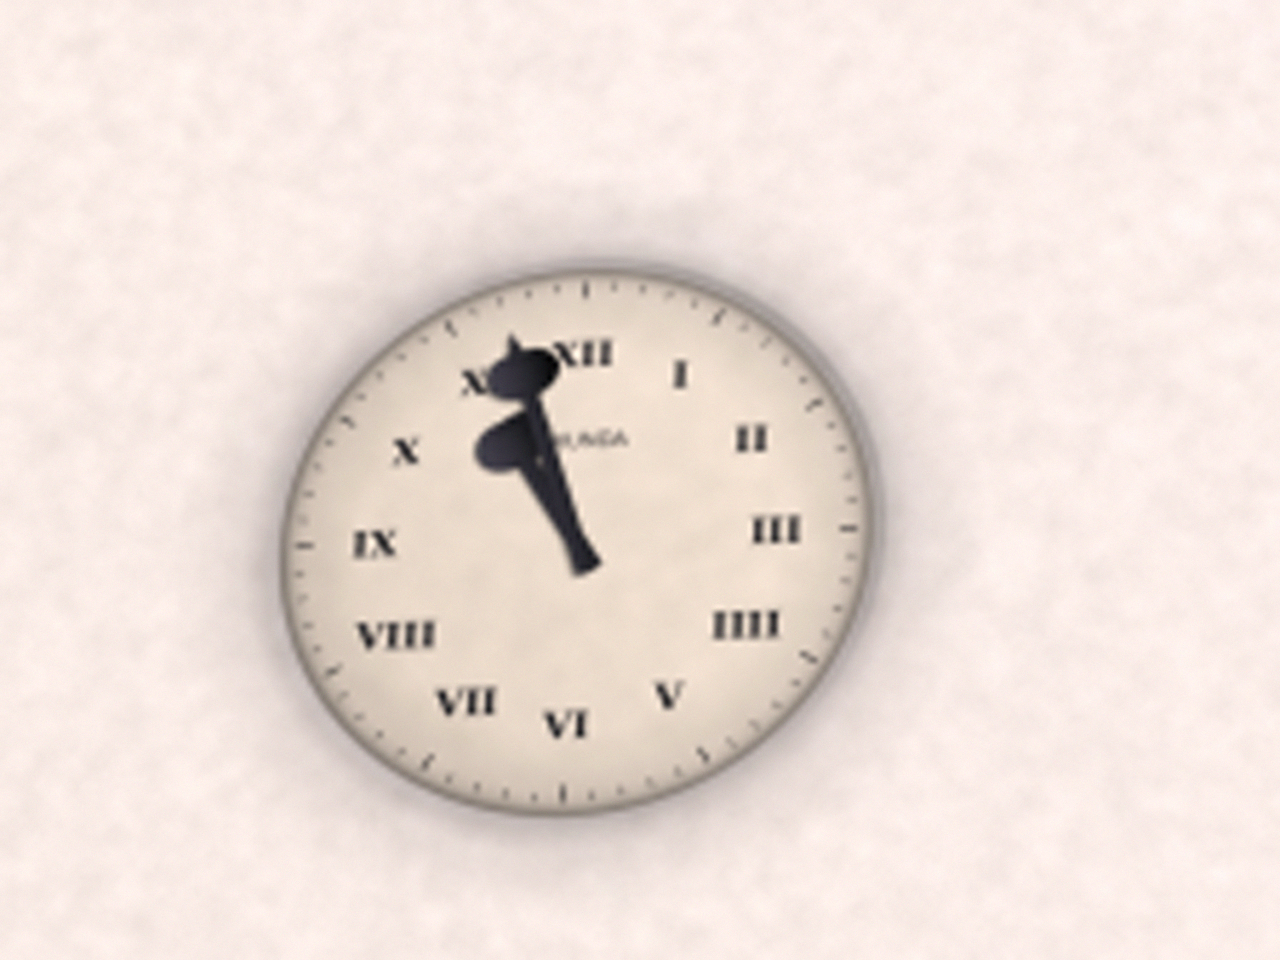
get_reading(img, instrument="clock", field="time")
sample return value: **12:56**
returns **10:57**
